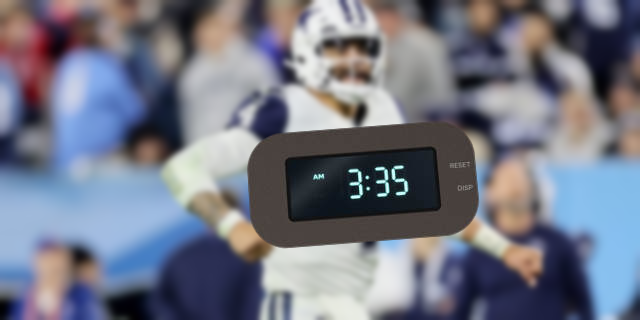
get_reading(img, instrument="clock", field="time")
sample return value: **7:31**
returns **3:35**
